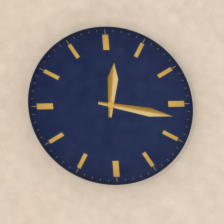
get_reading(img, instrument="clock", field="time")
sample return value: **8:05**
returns **12:17**
